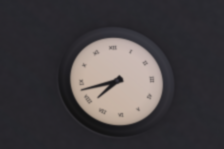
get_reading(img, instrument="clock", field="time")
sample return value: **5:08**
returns **7:43**
